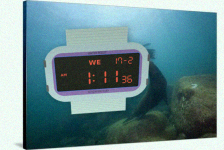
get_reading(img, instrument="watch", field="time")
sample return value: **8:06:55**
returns **1:11:36**
